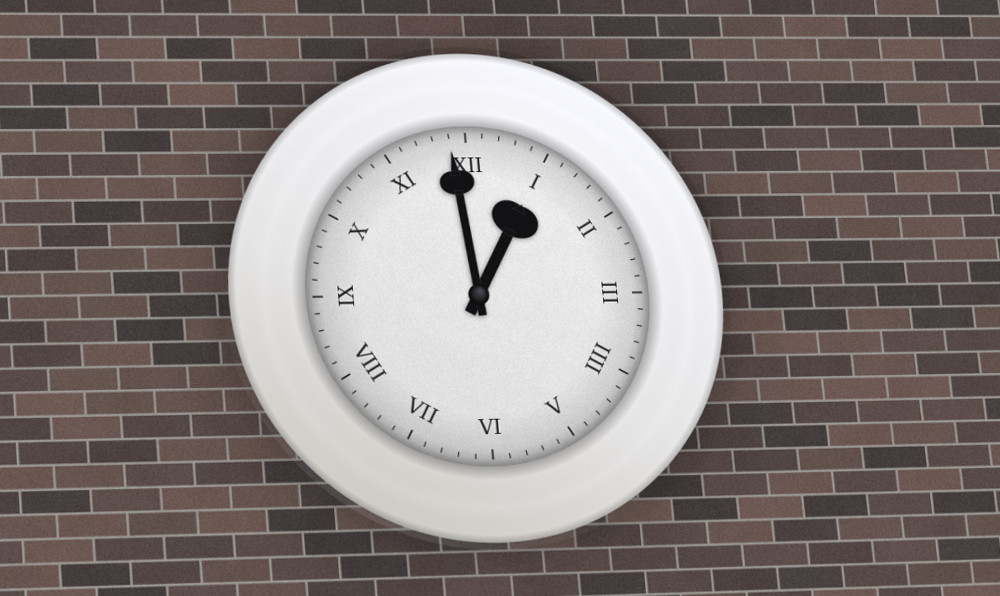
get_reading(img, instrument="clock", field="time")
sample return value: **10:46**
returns **12:59**
